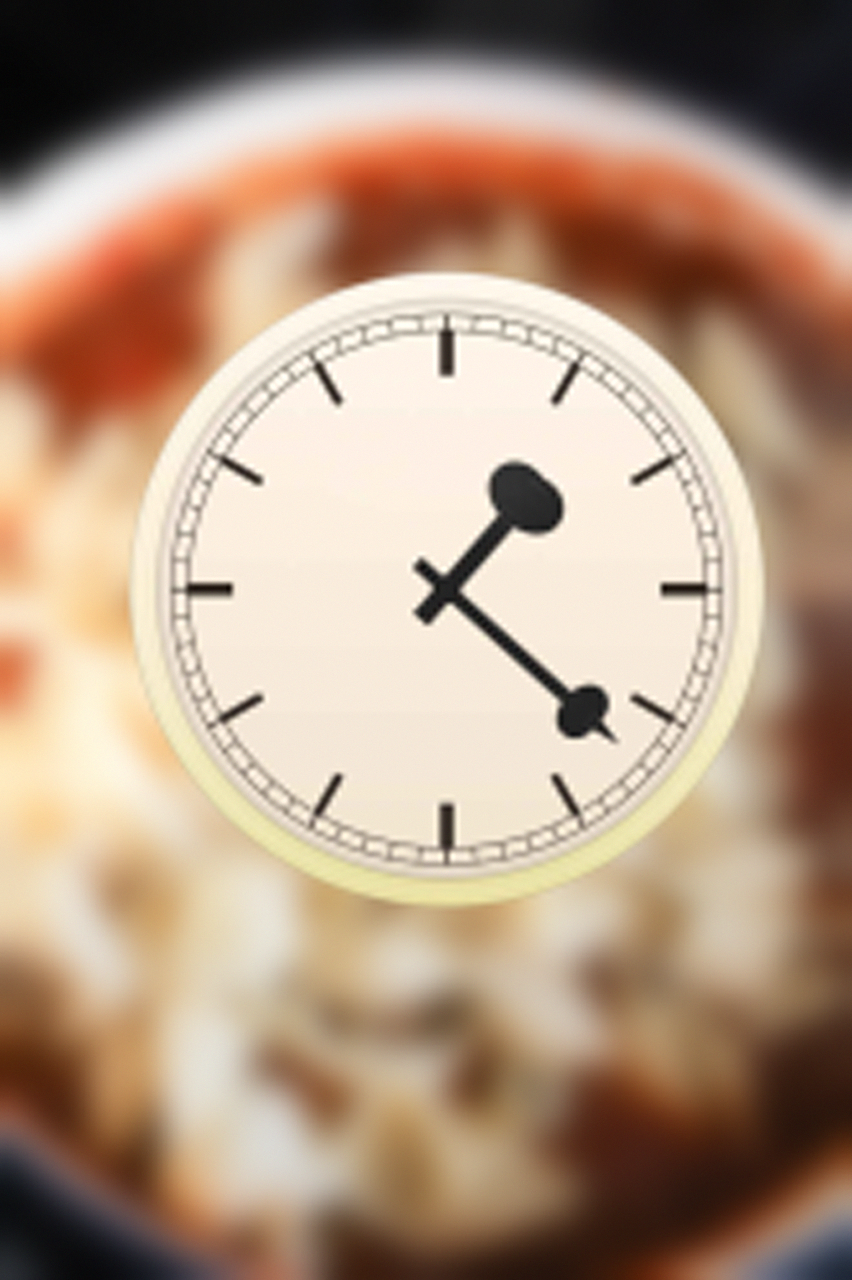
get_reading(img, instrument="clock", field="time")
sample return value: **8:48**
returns **1:22**
